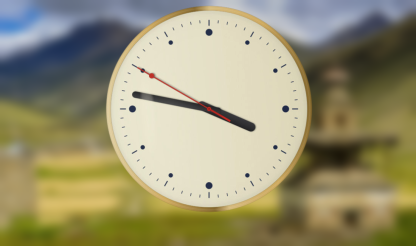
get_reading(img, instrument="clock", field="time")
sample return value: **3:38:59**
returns **3:46:50**
